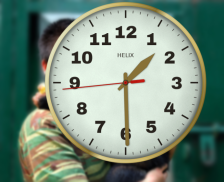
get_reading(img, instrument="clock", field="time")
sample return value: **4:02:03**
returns **1:29:44**
